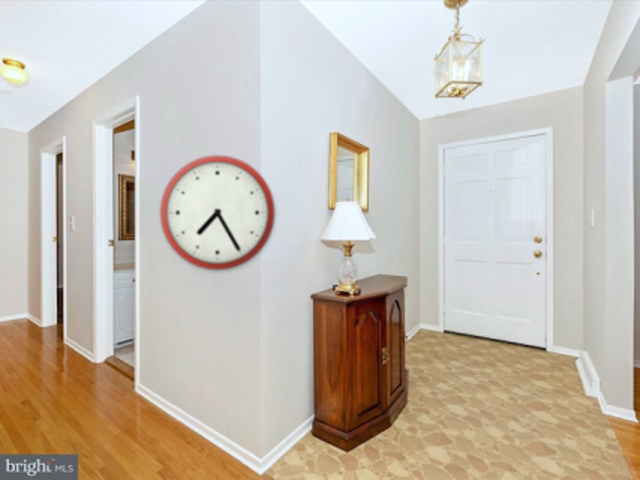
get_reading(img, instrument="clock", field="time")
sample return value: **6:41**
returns **7:25**
